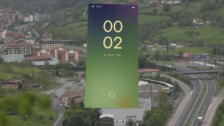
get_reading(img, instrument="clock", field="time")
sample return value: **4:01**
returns **0:02**
